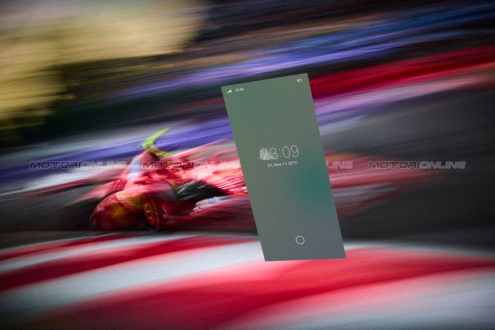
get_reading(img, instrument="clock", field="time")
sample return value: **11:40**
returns **23:09**
